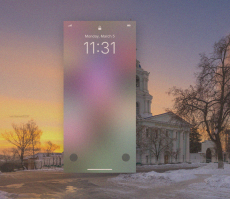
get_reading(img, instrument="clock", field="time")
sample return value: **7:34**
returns **11:31**
